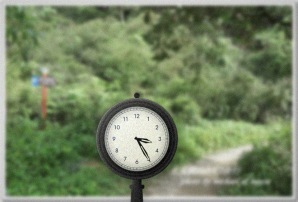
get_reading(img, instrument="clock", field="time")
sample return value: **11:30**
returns **3:25**
